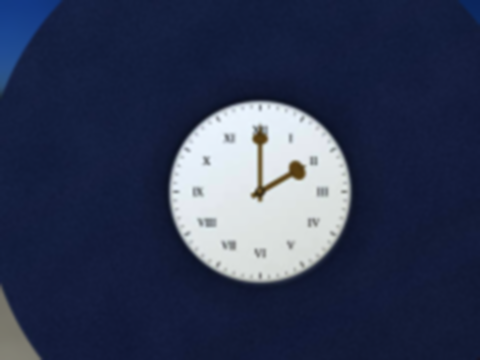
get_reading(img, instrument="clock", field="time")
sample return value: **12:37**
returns **2:00**
